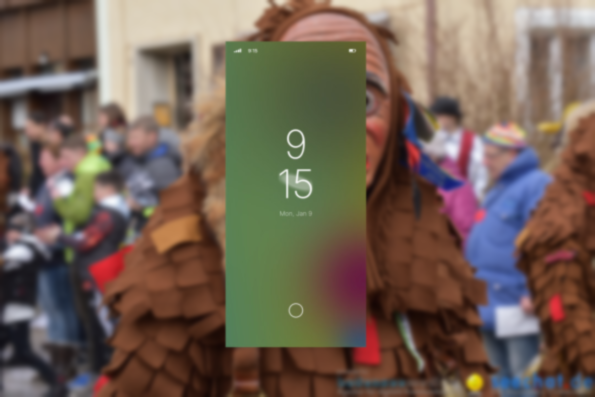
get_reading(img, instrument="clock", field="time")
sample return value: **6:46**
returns **9:15**
